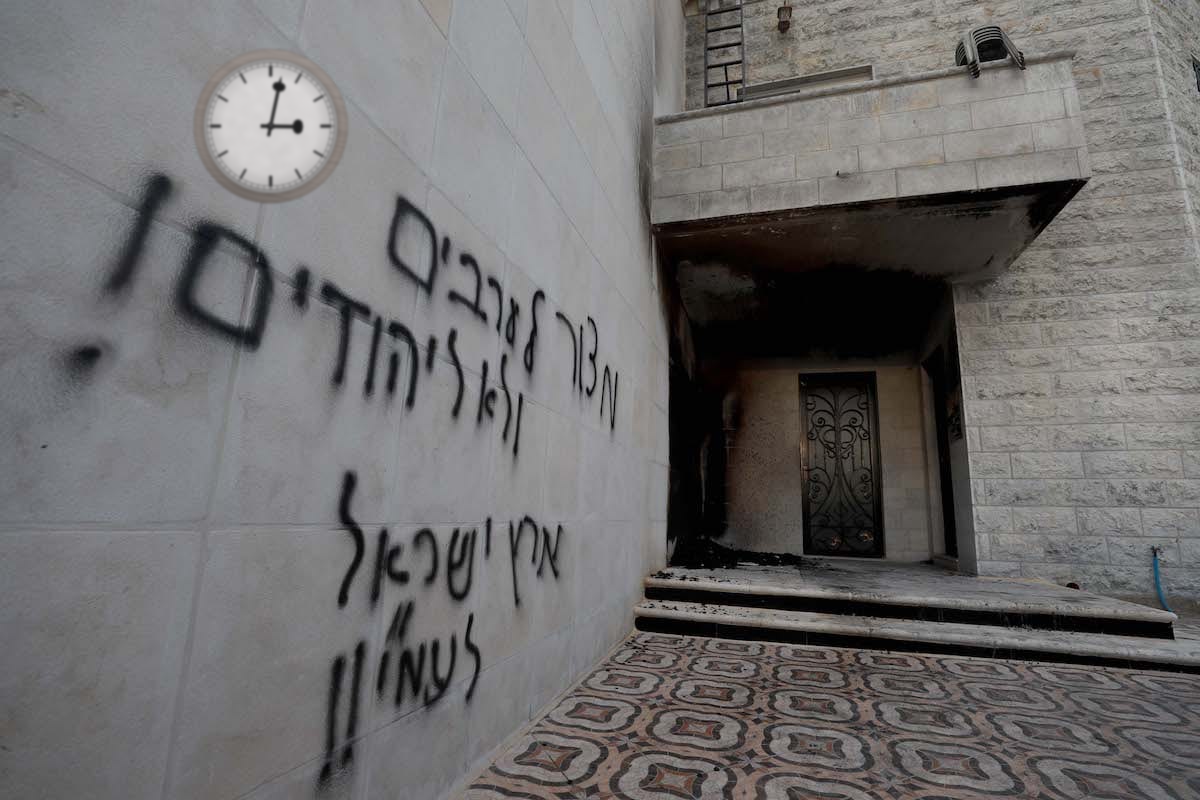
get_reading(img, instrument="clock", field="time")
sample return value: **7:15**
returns **3:02**
